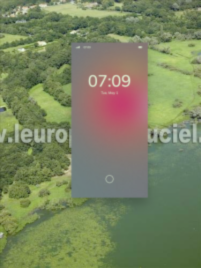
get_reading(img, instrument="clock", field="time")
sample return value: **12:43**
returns **7:09**
